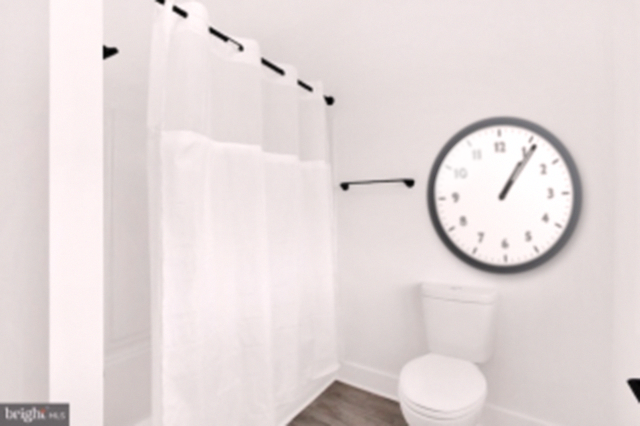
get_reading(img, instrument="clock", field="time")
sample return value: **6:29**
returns **1:06**
